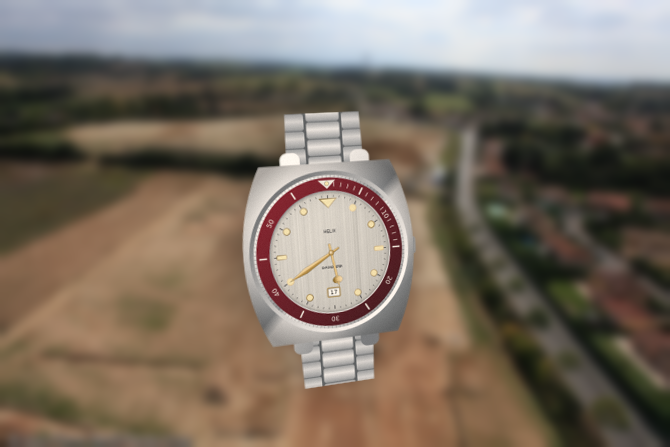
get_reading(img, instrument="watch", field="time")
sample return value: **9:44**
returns **5:40**
